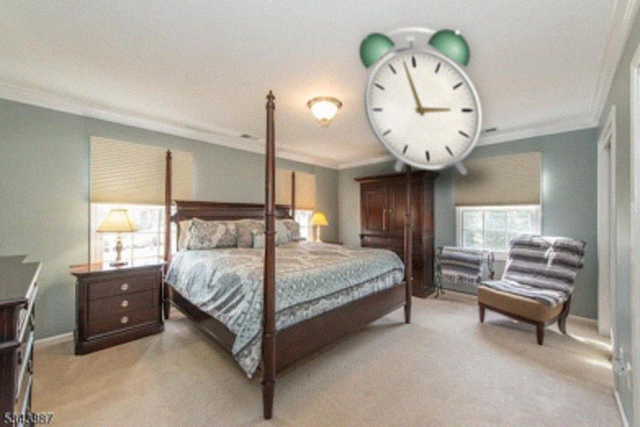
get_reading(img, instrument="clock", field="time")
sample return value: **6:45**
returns **2:58**
